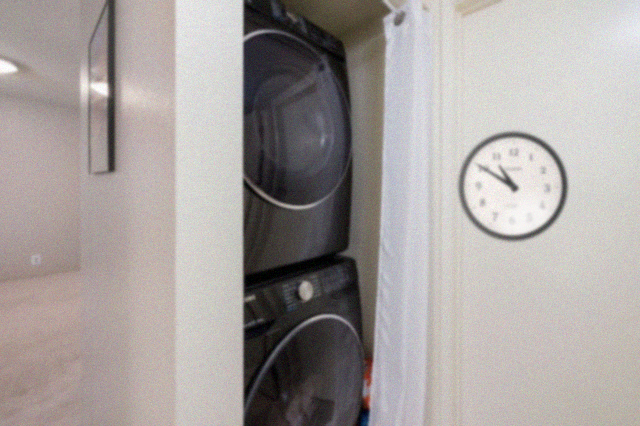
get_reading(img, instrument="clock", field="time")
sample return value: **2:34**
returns **10:50**
